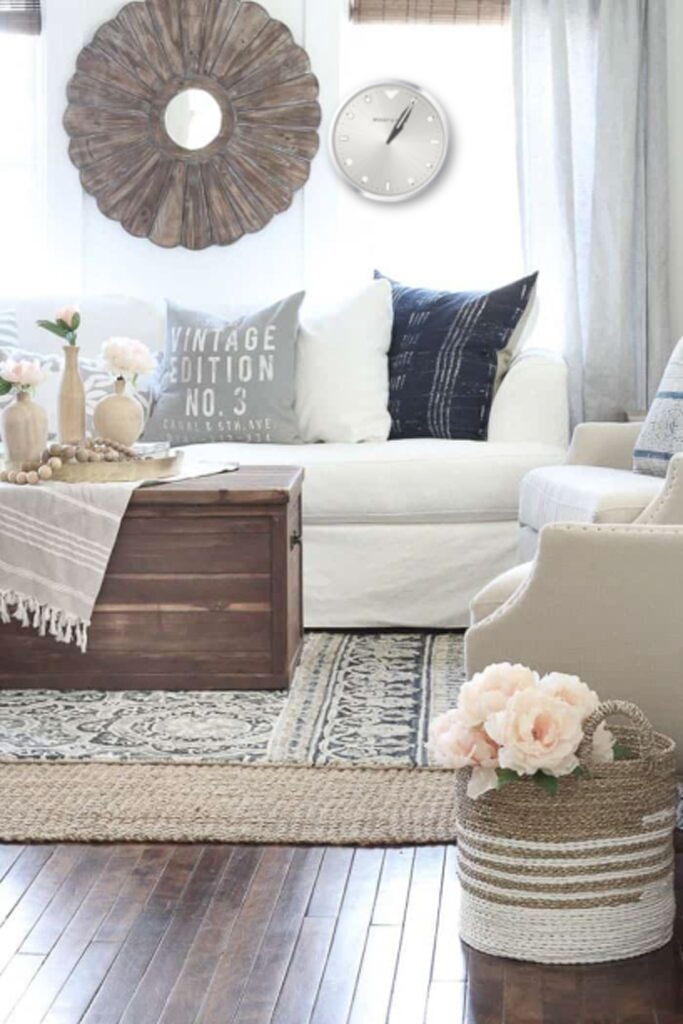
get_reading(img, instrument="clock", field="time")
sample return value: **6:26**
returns **1:05**
